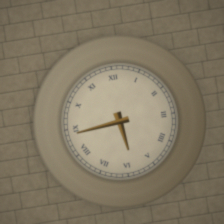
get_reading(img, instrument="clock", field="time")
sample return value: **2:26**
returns **5:44**
